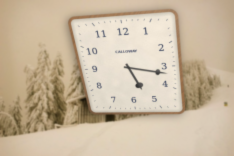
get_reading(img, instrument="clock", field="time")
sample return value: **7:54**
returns **5:17**
